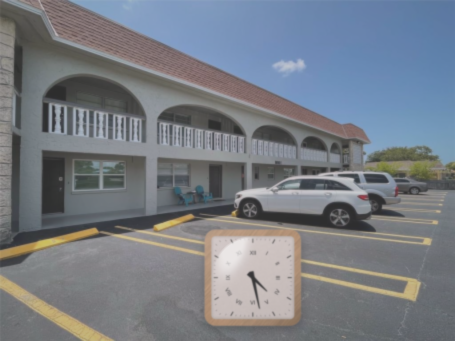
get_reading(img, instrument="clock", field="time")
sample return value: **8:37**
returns **4:28**
